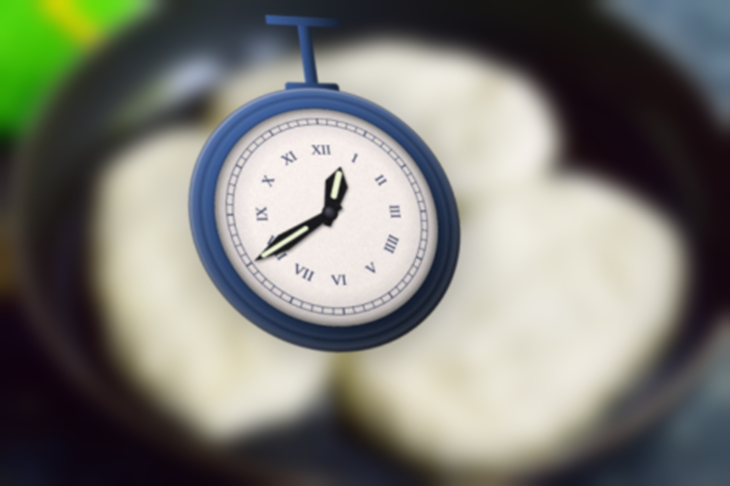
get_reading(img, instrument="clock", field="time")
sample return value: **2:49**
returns **12:40**
